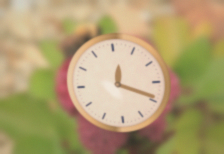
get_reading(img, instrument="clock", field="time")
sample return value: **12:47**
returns **12:19**
